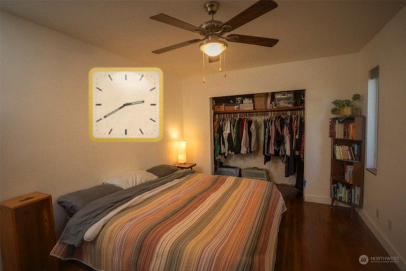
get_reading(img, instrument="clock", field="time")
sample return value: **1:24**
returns **2:40**
